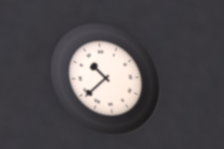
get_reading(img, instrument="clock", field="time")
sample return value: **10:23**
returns **10:39**
